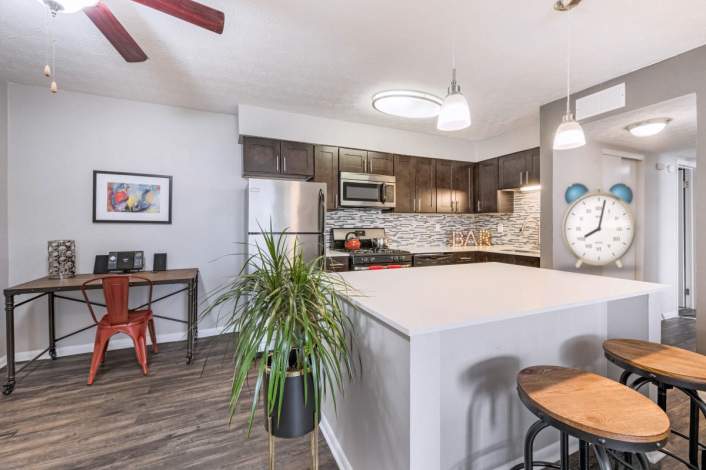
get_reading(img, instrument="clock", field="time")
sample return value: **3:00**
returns **8:02**
